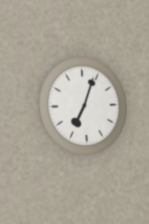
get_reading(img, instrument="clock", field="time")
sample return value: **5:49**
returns **7:04**
